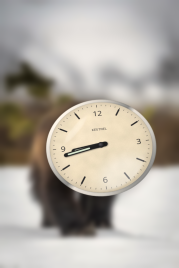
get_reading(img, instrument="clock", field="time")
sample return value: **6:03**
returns **8:43**
